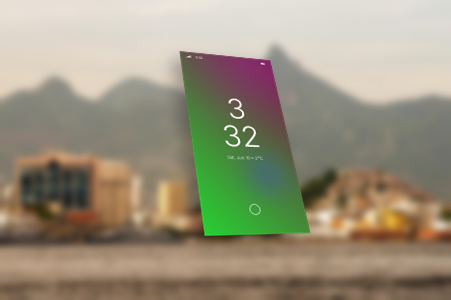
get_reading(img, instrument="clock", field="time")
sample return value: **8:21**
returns **3:32**
